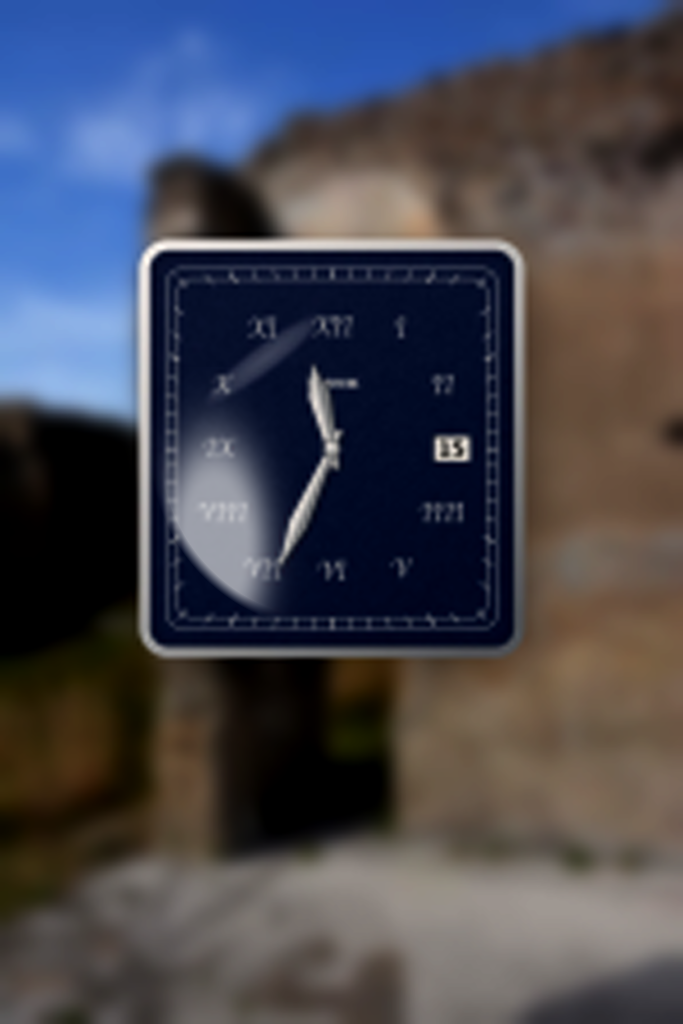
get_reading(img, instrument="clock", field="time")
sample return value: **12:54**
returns **11:34**
